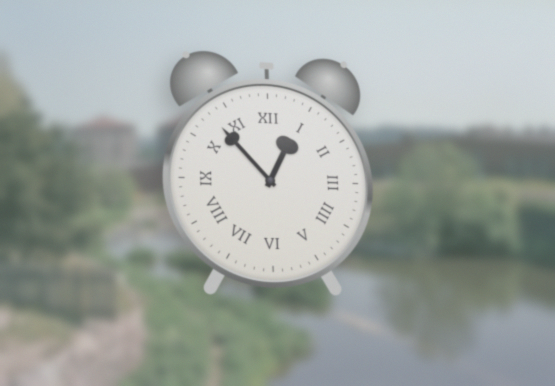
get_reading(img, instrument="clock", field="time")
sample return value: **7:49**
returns **12:53**
